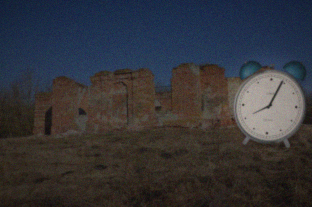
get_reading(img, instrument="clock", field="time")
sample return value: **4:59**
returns **8:04**
